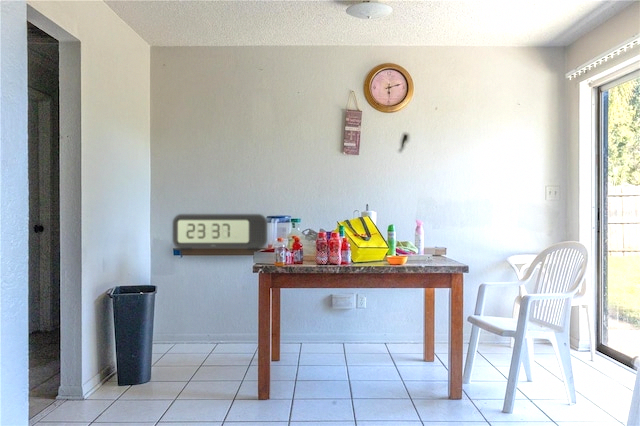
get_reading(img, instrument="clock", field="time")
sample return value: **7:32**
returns **23:37**
